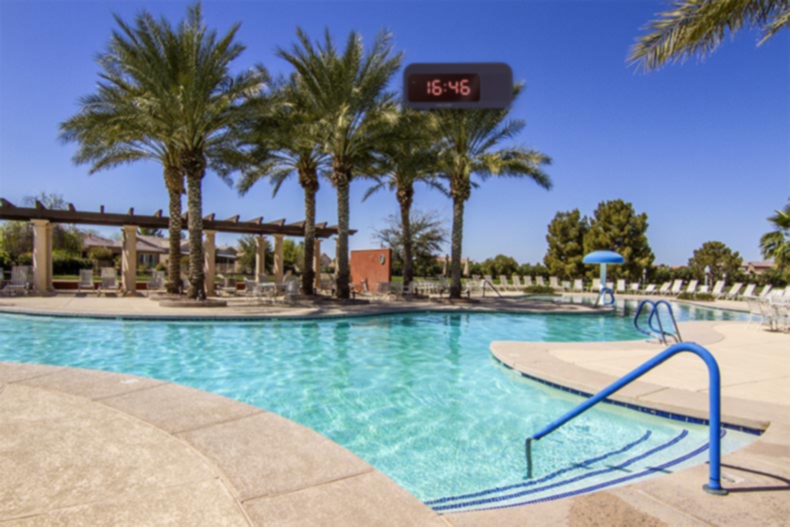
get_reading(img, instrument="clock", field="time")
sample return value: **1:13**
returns **16:46**
